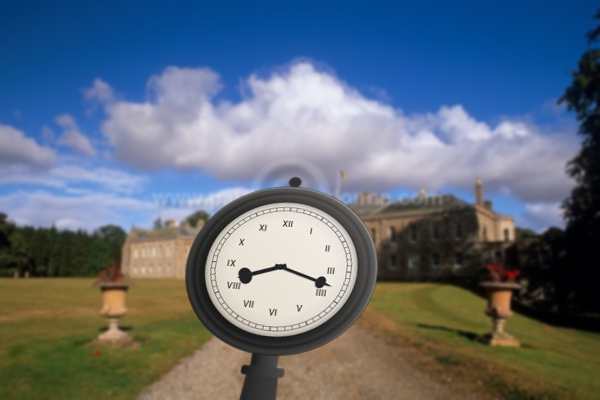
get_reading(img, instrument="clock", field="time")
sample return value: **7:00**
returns **8:18**
